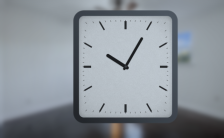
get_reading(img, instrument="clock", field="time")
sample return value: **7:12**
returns **10:05**
